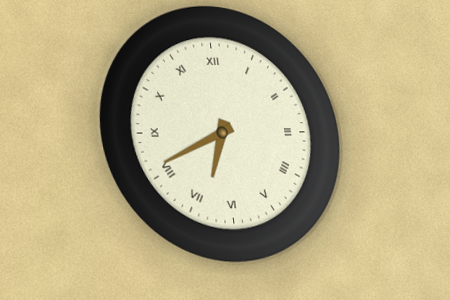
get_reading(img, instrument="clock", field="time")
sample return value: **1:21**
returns **6:41**
